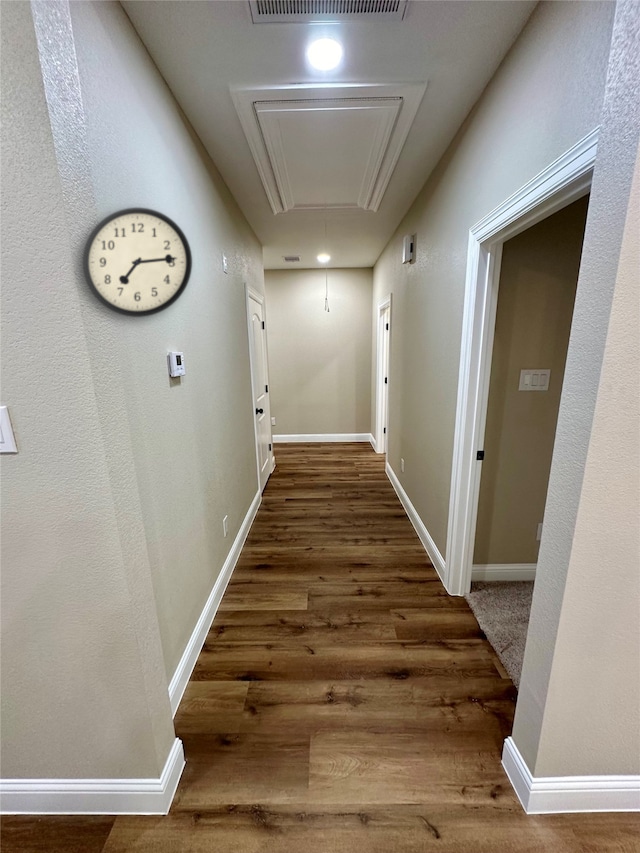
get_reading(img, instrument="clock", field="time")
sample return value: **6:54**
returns **7:14**
